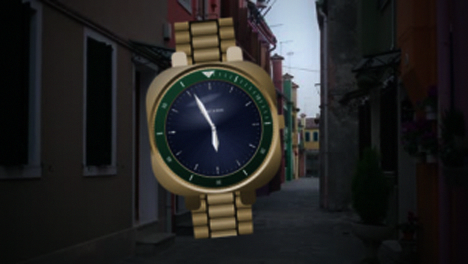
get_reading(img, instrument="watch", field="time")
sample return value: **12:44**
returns **5:56**
